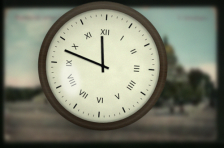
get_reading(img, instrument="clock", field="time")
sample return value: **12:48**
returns **11:48**
